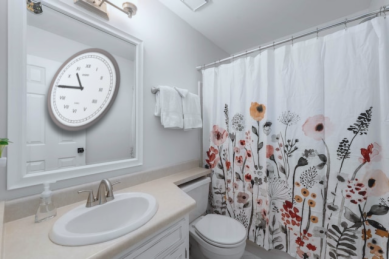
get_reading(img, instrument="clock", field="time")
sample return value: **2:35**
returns **10:45**
